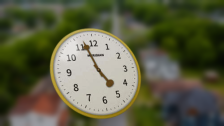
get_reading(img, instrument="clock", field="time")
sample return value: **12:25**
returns **4:57**
